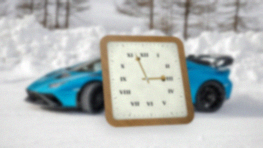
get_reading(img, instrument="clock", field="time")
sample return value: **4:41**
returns **2:57**
